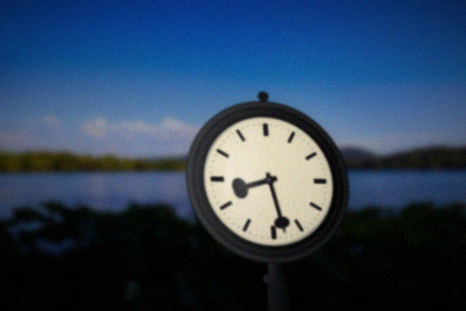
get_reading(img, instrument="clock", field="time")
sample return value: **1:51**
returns **8:28**
